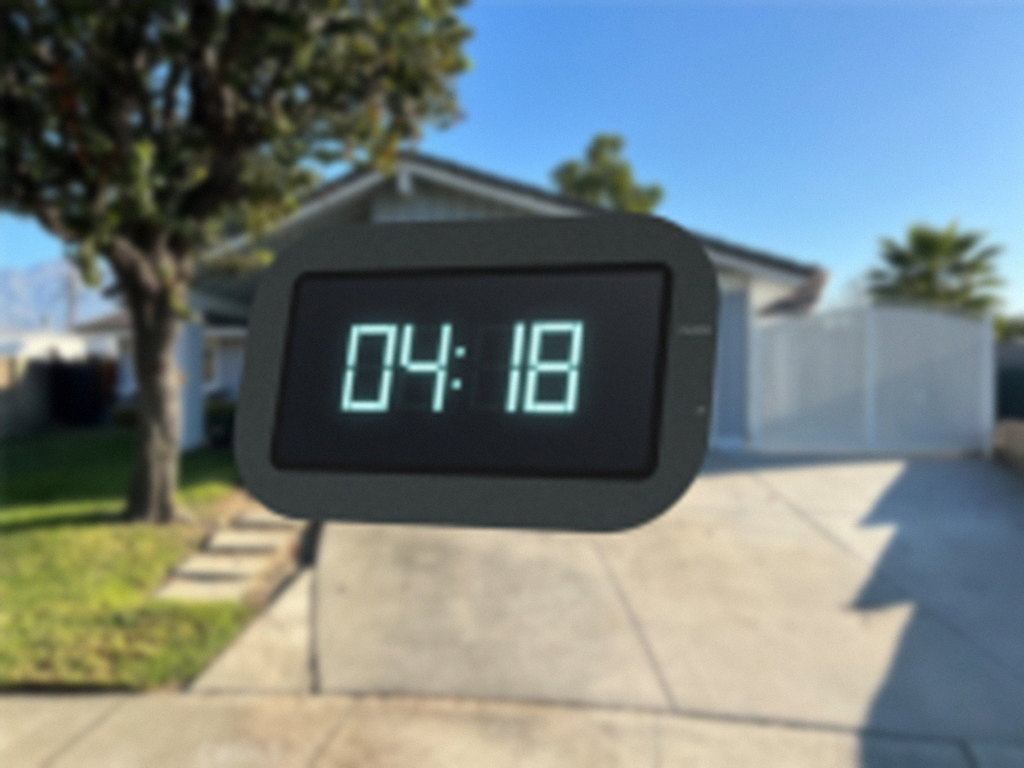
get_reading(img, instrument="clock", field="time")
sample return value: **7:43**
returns **4:18**
